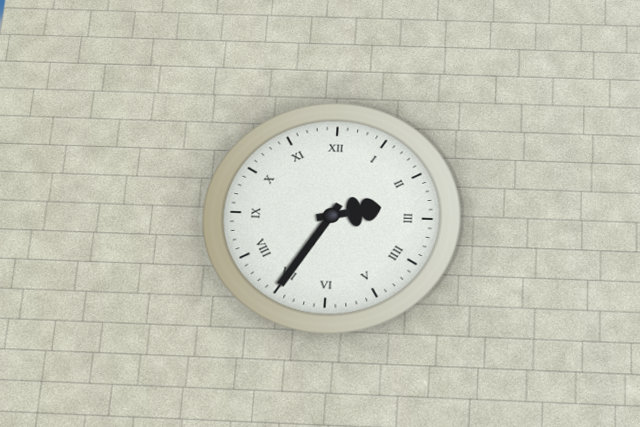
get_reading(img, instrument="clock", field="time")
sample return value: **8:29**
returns **2:35**
